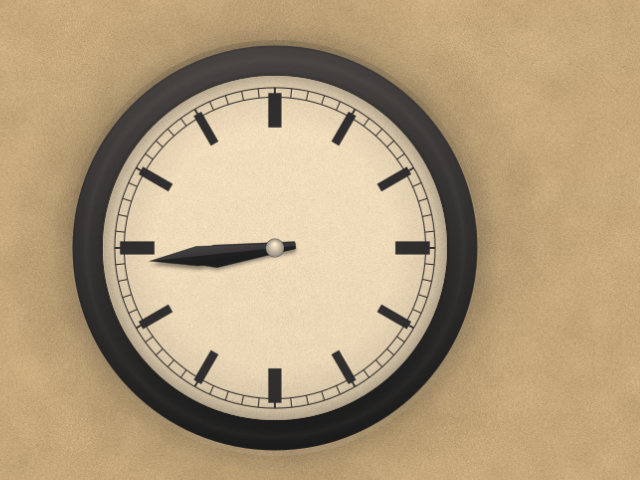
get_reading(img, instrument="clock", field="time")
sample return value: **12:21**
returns **8:44**
